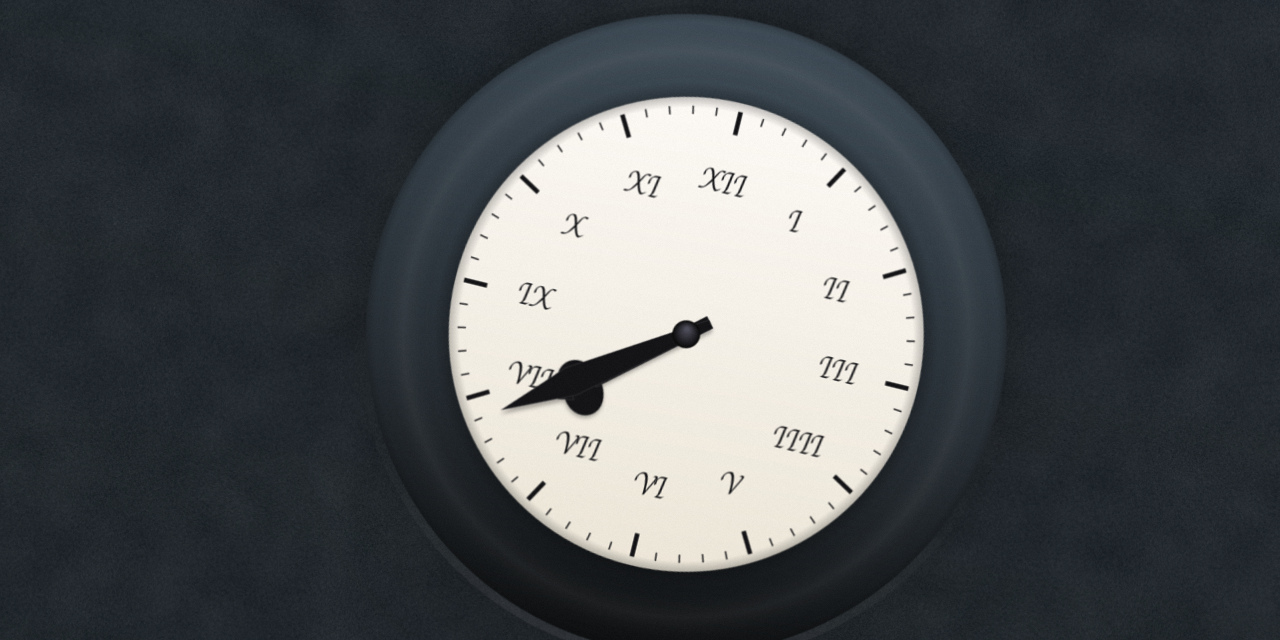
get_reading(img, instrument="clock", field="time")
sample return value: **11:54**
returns **7:39**
